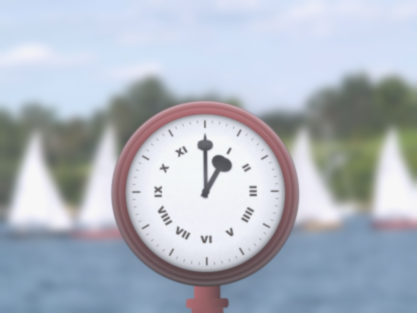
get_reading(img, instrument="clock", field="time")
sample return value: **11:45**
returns **1:00**
